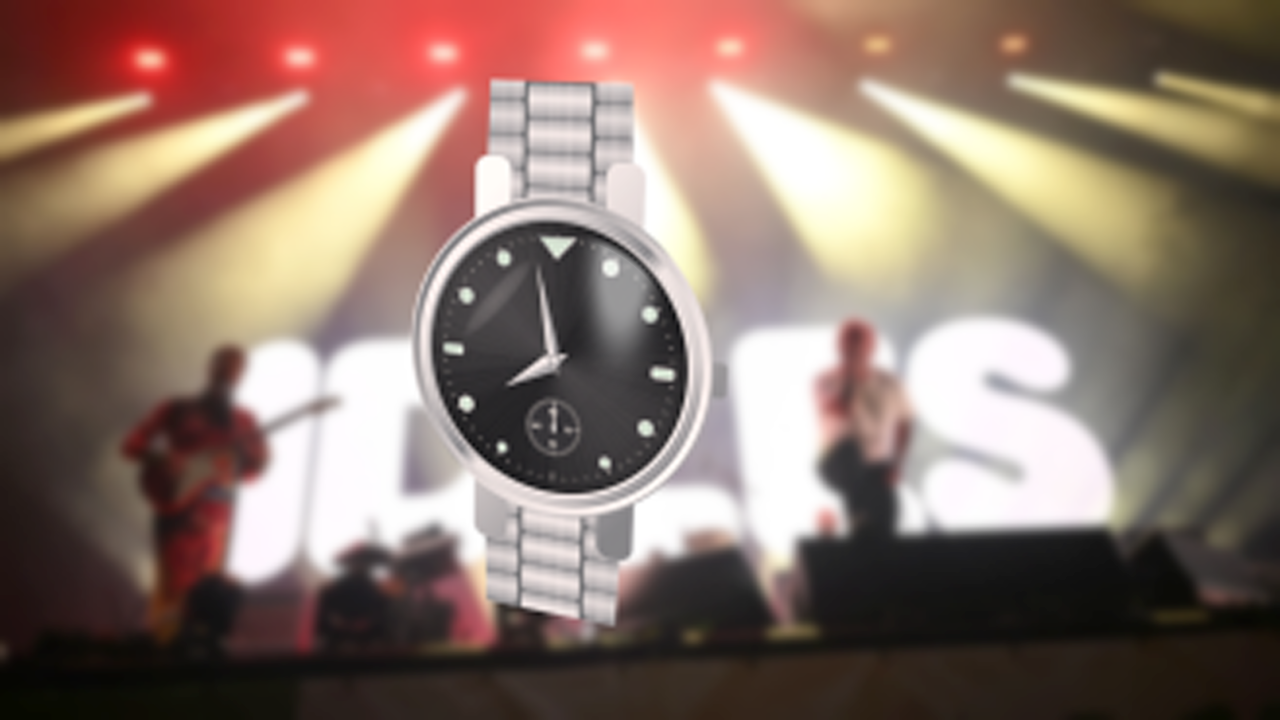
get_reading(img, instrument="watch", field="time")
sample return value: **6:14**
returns **7:58**
